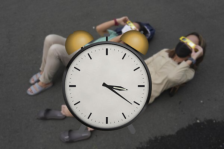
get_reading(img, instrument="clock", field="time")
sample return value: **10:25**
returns **3:21**
